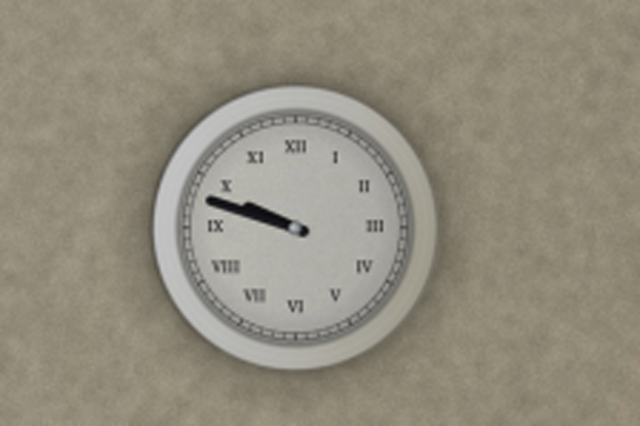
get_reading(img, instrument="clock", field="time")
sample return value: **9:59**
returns **9:48**
